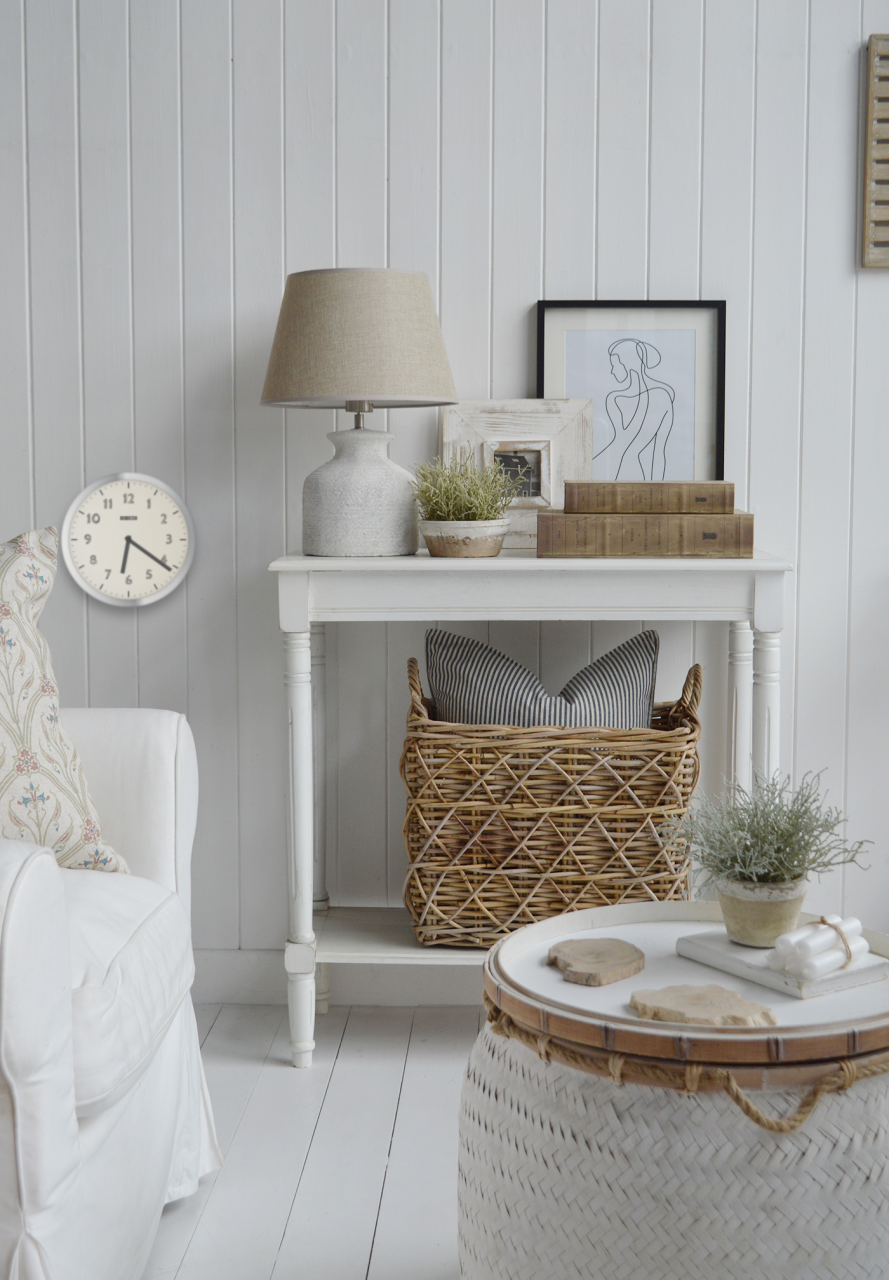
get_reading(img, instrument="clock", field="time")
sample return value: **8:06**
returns **6:21**
